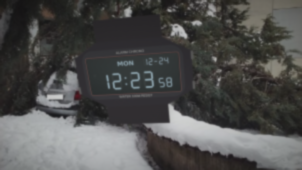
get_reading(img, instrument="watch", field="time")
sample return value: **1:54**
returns **12:23**
